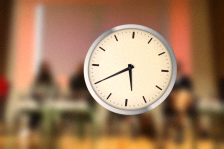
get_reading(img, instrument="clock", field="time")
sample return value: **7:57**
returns **5:40**
